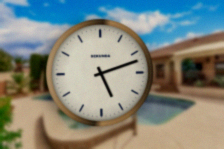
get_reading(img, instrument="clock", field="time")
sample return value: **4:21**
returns **5:12**
